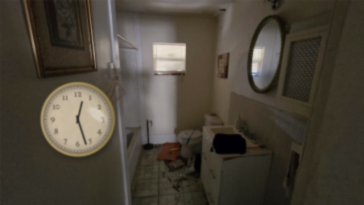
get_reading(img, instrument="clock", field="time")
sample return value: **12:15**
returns **12:27**
